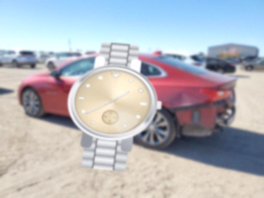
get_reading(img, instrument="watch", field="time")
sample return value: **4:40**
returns **1:39**
